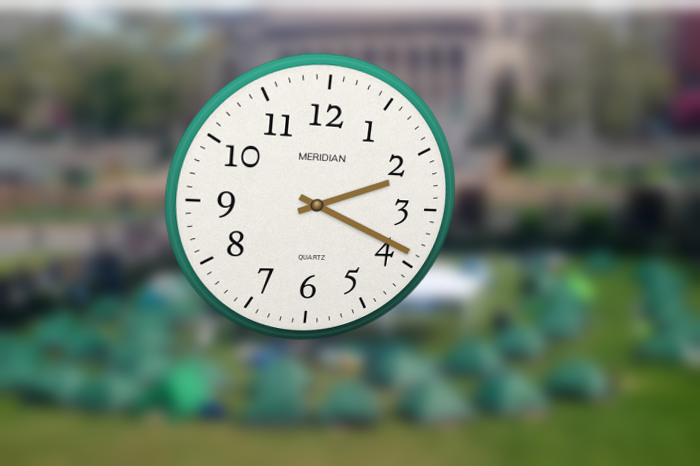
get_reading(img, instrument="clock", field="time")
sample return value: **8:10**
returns **2:19**
